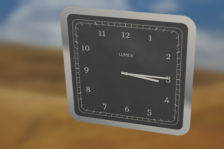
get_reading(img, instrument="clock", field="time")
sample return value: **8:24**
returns **3:15**
